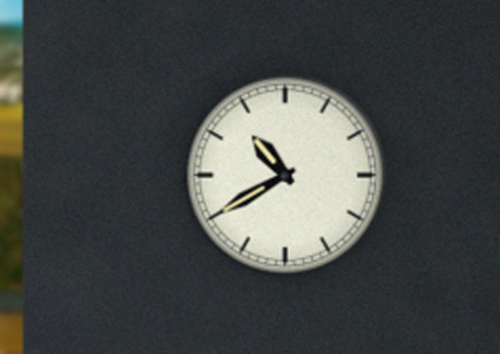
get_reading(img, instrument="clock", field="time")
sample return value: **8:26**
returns **10:40**
